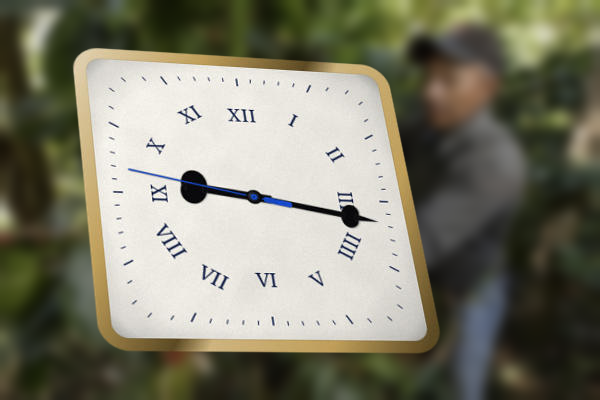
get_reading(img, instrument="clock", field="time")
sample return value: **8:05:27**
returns **9:16:47**
